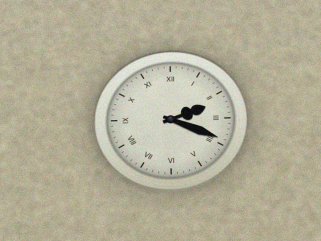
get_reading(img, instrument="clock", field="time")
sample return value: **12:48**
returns **2:19**
